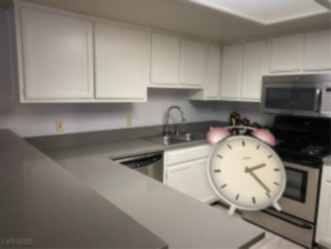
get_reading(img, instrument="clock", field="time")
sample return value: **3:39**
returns **2:24**
